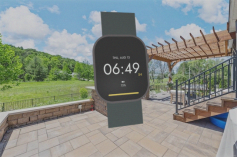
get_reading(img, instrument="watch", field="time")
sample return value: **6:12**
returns **6:49**
